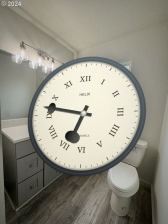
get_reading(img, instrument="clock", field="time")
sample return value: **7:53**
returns **6:47**
